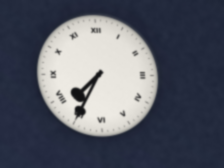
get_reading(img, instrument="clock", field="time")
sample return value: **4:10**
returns **7:35**
